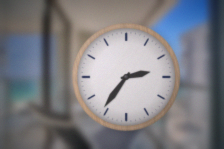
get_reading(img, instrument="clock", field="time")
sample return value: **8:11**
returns **2:36**
